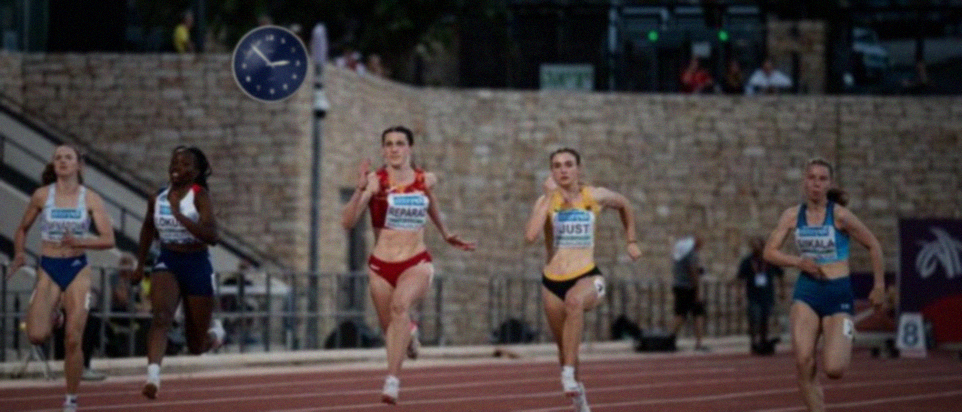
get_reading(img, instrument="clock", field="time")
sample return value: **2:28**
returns **2:53**
